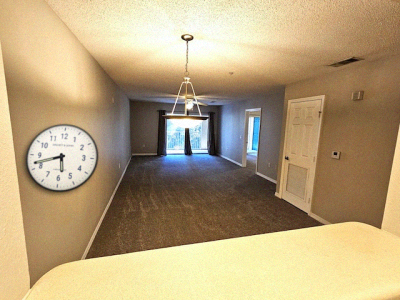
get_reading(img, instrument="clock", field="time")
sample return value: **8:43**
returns **5:42**
